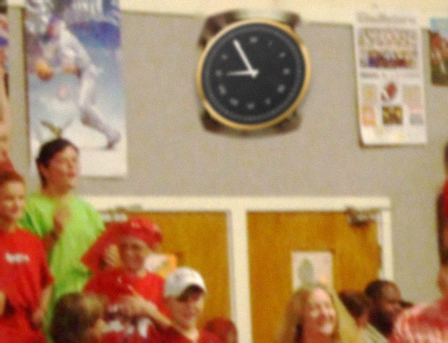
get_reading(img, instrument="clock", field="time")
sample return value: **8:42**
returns **8:55**
